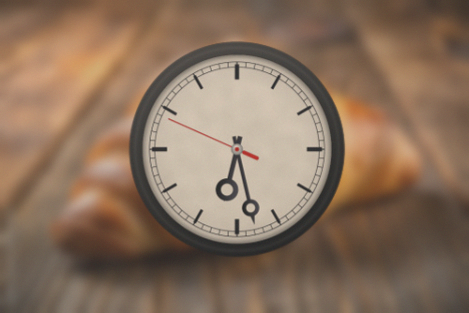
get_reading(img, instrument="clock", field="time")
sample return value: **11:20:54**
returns **6:27:49**
